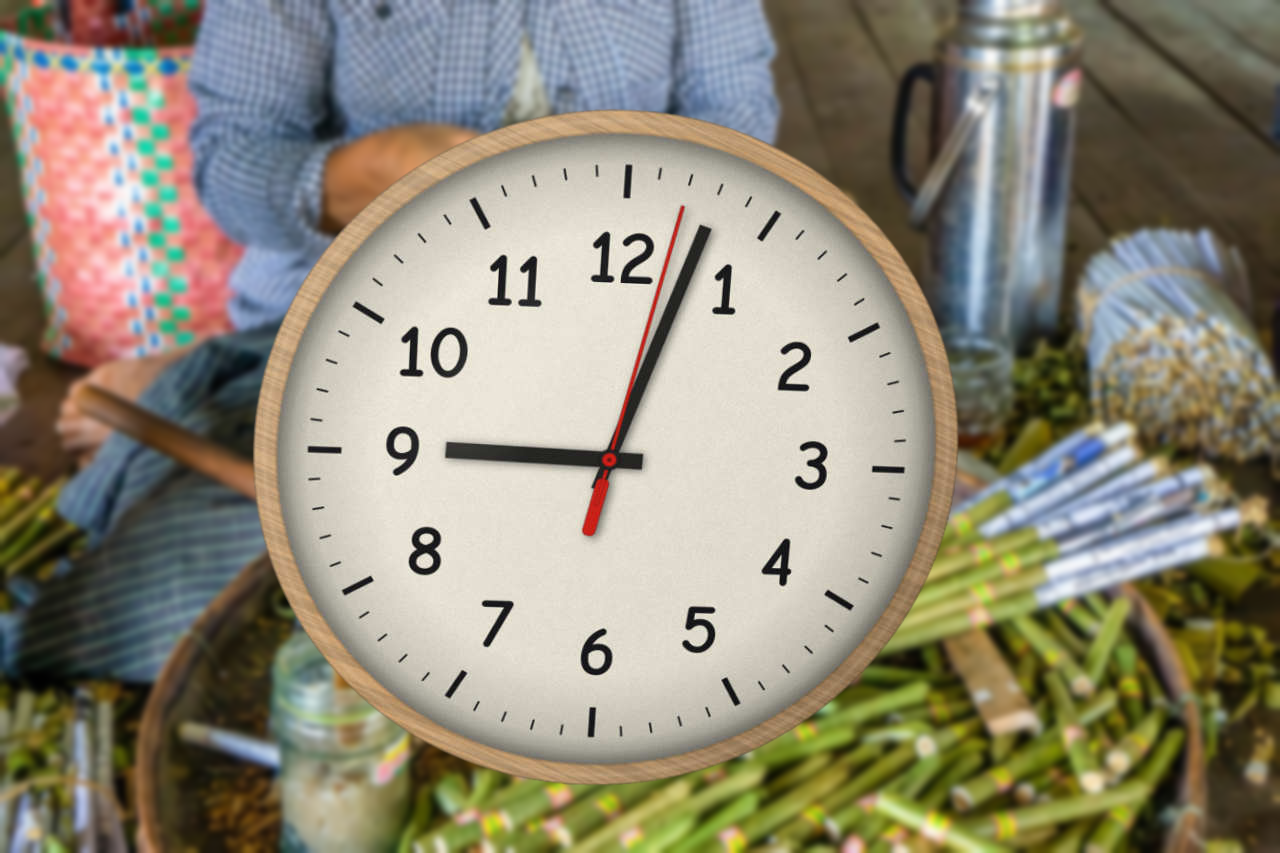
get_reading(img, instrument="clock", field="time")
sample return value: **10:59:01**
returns **9:03:02**
